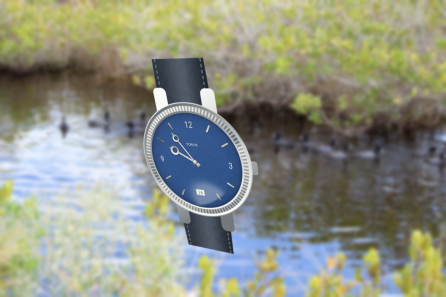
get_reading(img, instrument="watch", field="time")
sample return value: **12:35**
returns **9:54**
